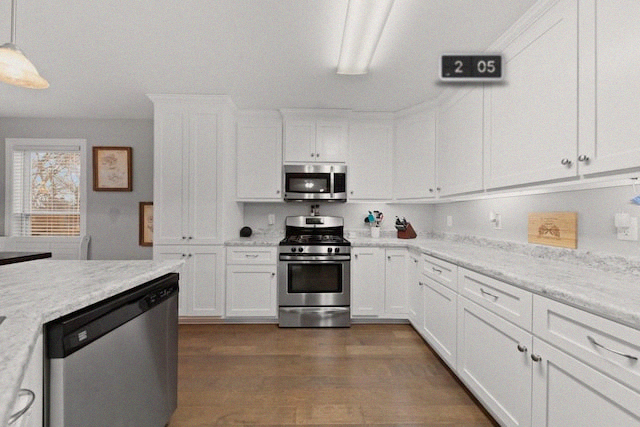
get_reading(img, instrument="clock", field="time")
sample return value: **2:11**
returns **2:05**
